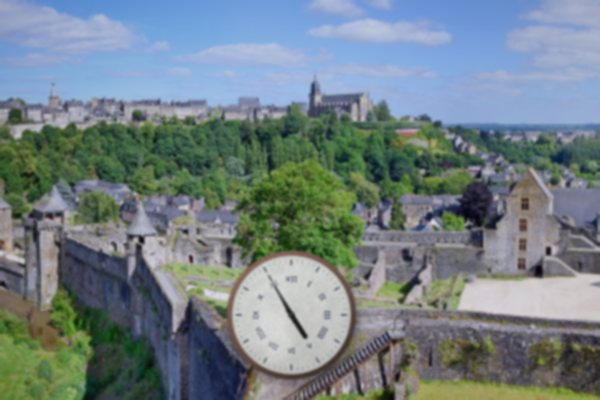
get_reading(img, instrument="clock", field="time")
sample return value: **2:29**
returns **4:55**
